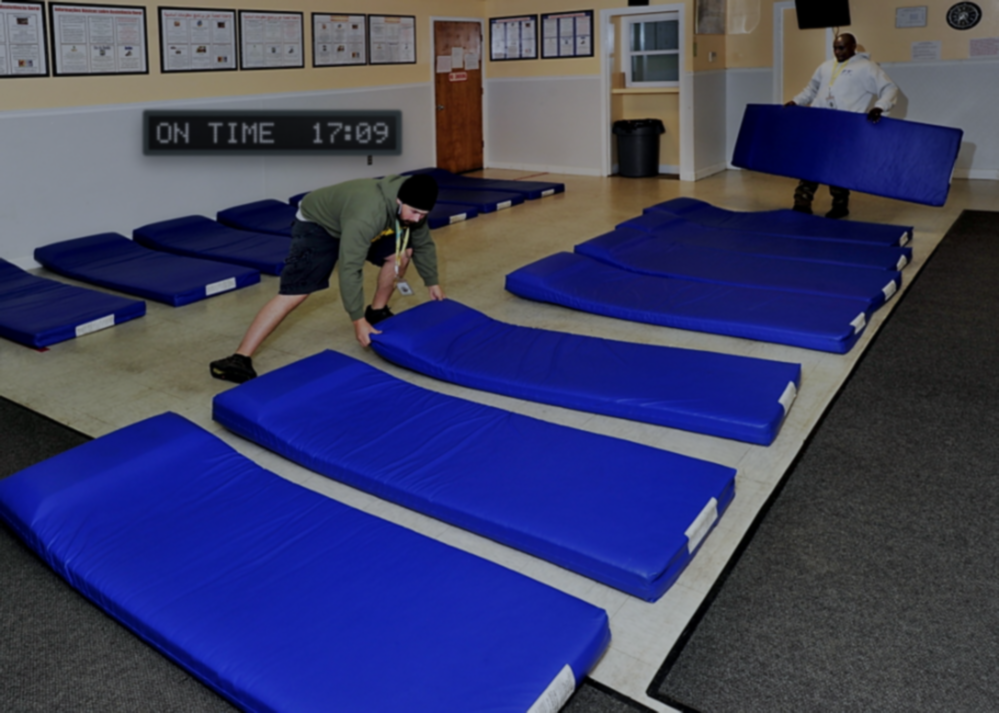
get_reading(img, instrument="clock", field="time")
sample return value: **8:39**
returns **17:09**
